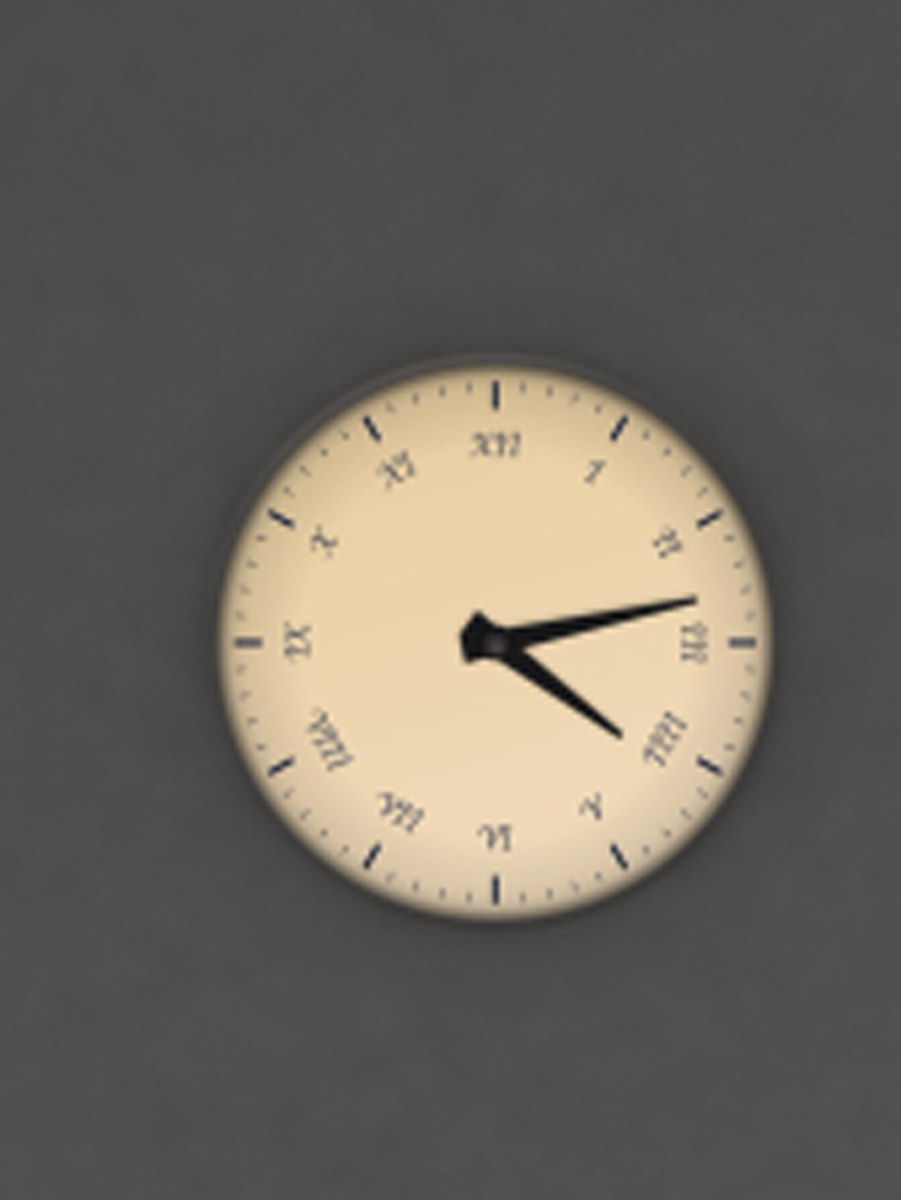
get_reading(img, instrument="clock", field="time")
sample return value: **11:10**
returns **4:13**
